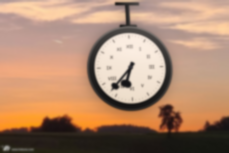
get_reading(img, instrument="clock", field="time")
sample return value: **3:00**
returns **6:37**
